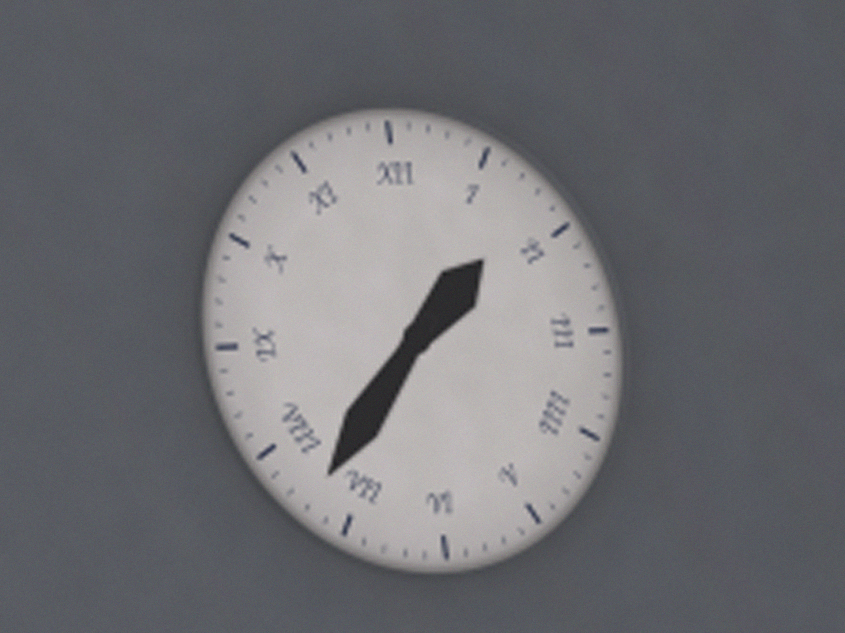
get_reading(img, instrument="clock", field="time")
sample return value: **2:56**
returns **1:37**
